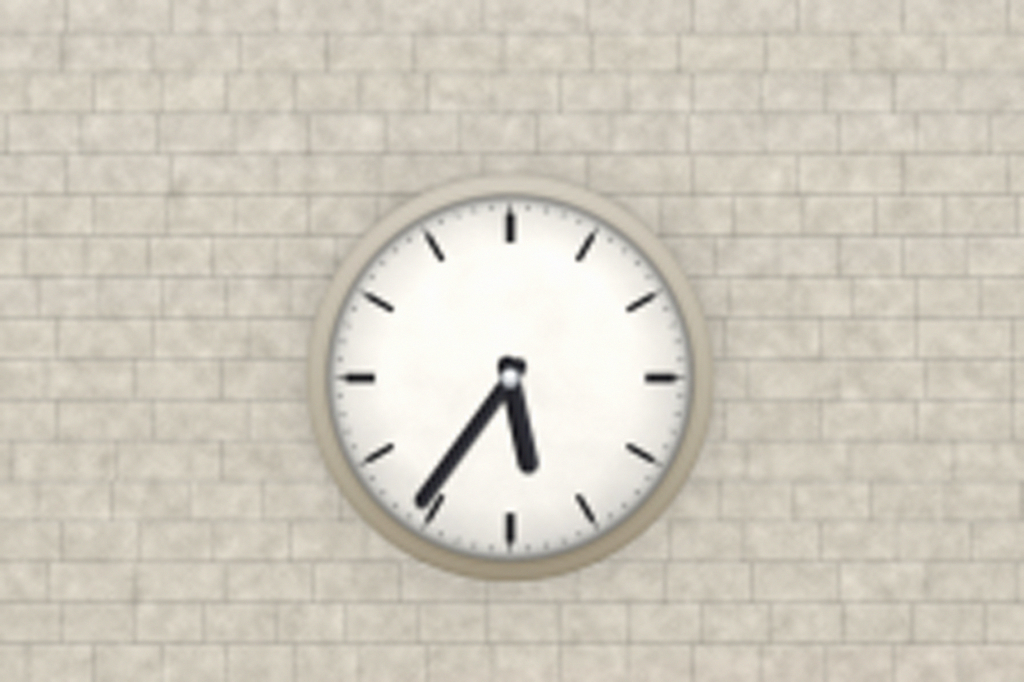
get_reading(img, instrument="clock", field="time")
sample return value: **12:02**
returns **5:36**
